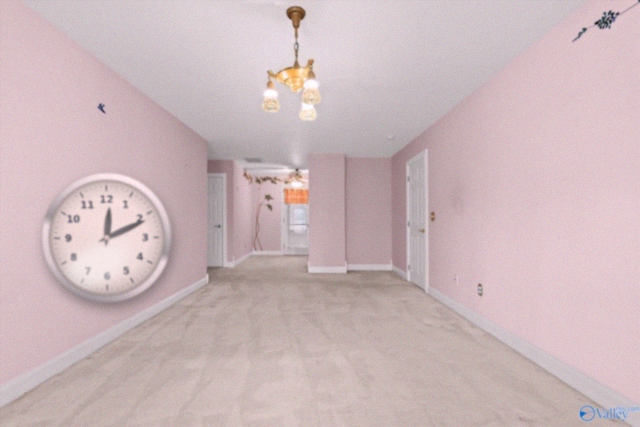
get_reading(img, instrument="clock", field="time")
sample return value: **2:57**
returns **12:11**
